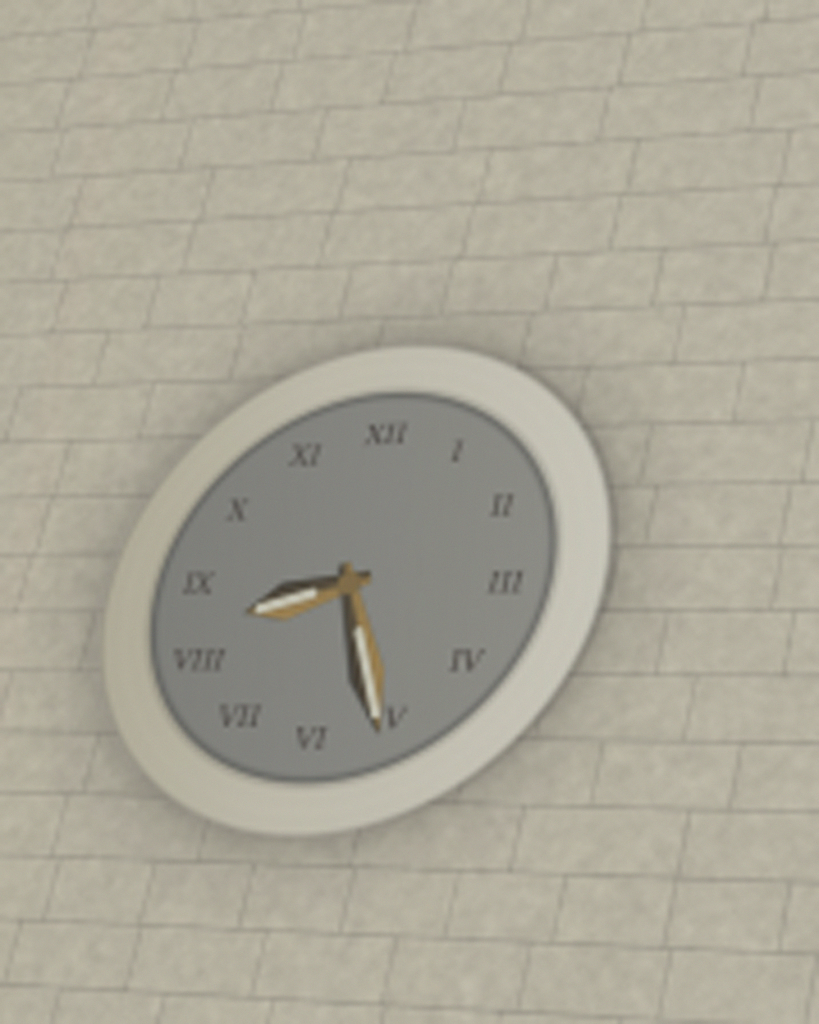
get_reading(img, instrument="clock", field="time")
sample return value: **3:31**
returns **8:26**
